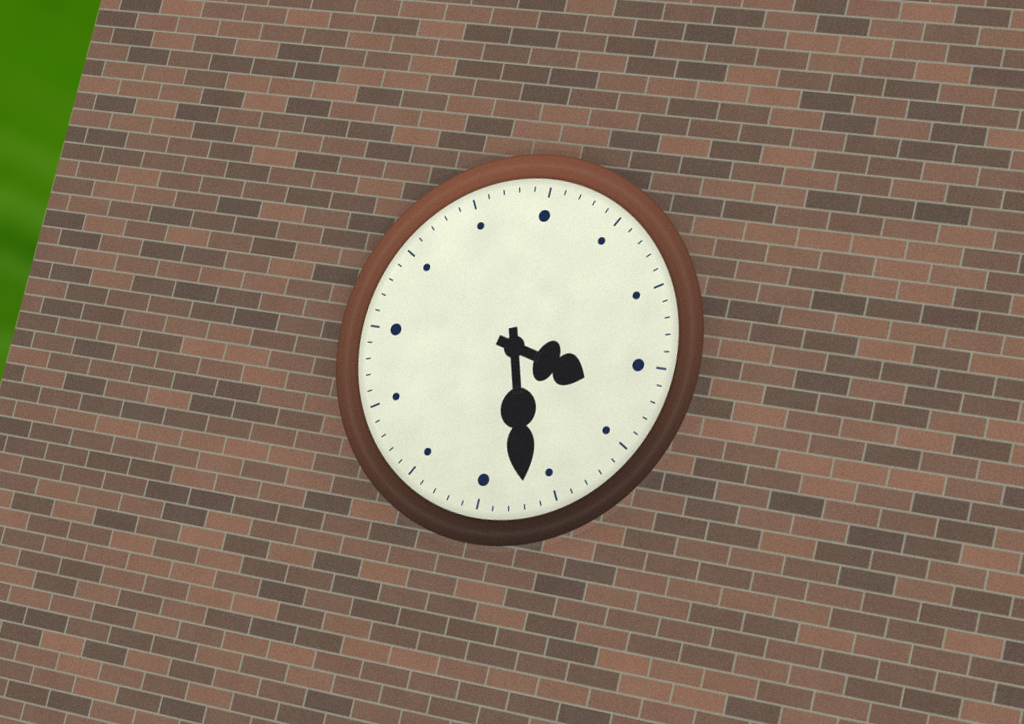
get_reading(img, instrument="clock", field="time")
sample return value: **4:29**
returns **3:27**
